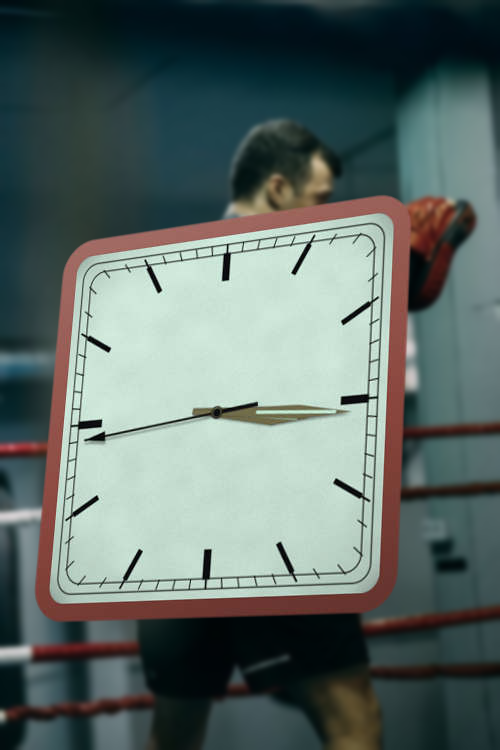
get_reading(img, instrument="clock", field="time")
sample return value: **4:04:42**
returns **3:15:44**
